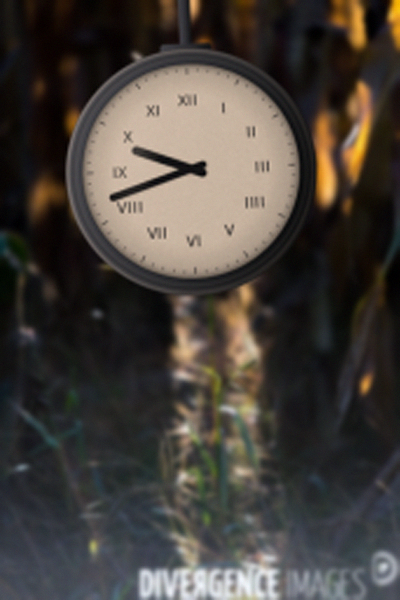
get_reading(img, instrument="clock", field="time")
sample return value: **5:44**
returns **9:42**
